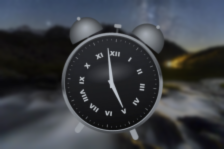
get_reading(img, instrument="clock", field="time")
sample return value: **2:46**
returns **4:58**
